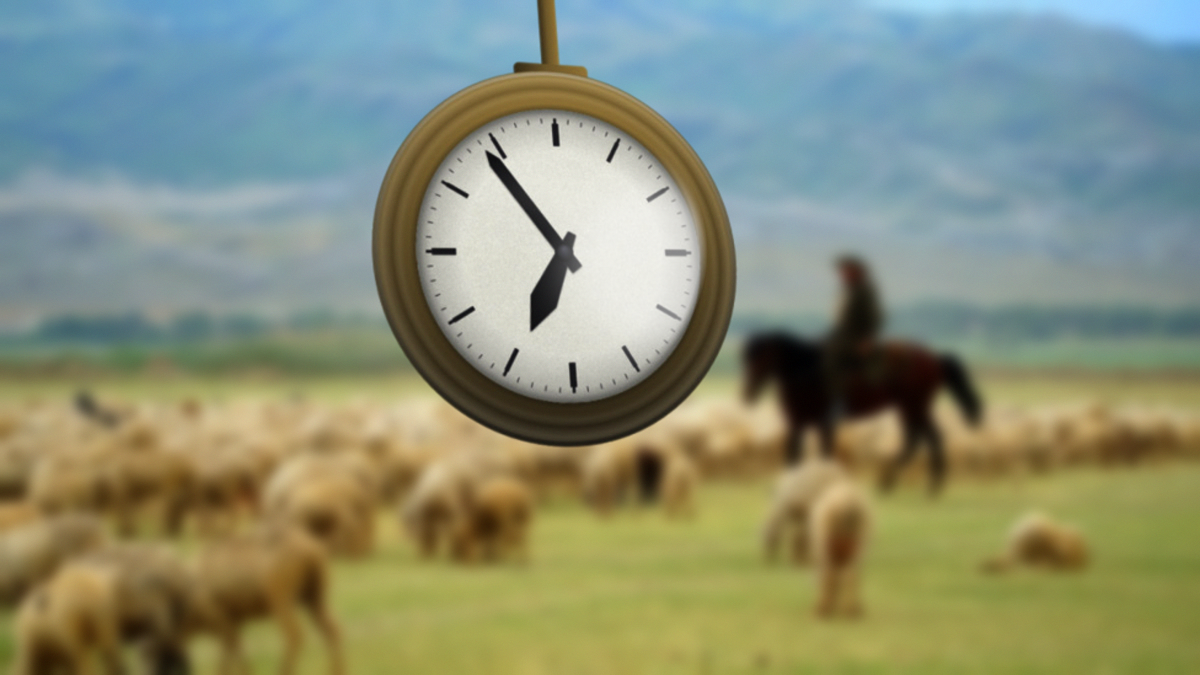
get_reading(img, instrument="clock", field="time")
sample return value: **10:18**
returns **6:54**
